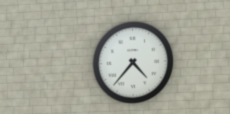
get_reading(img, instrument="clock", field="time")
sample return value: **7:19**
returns **4:37**
